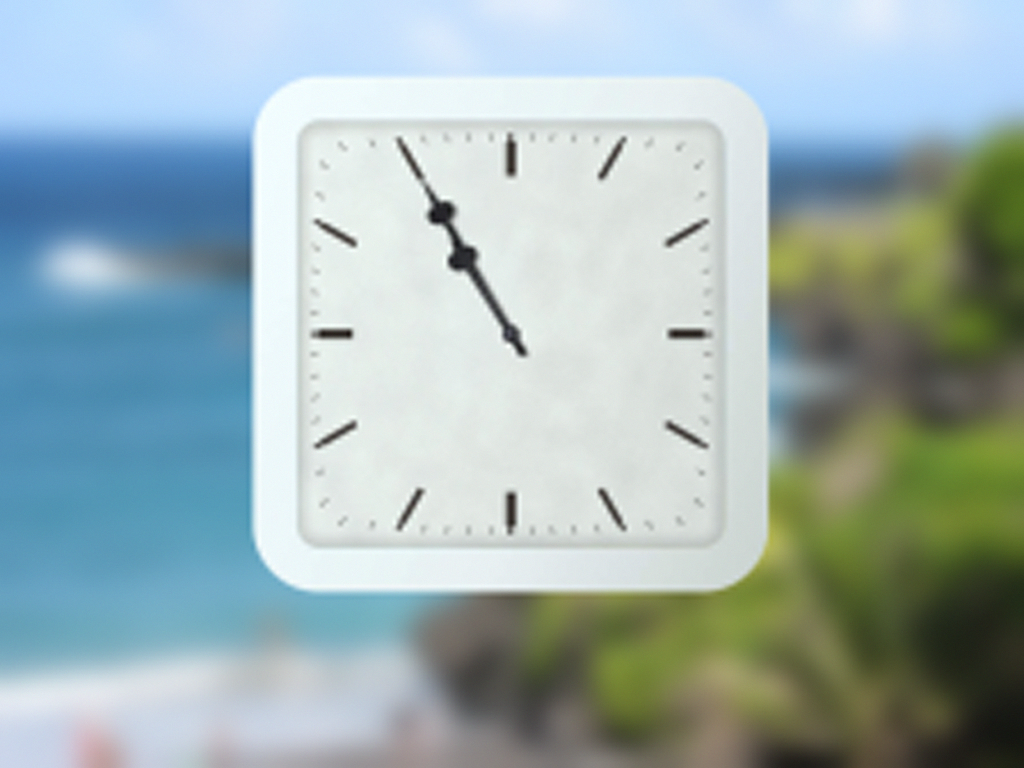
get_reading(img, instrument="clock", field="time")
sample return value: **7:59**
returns **10:55**
